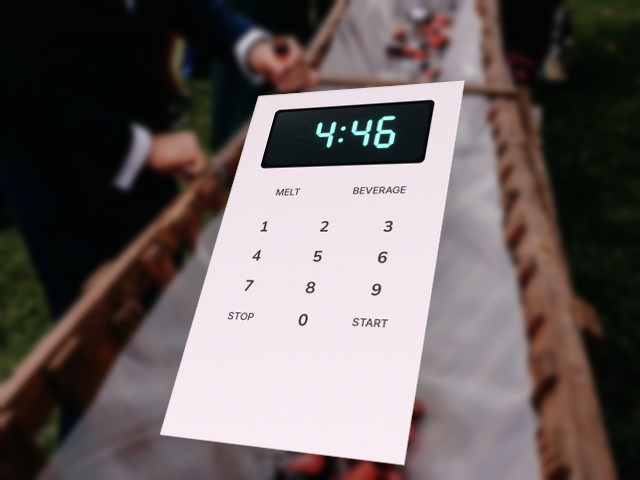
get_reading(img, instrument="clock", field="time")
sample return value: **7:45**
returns **4:46**
